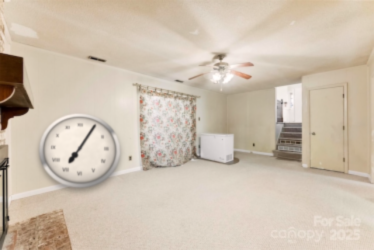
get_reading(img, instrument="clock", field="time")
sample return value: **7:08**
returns **7:05**
